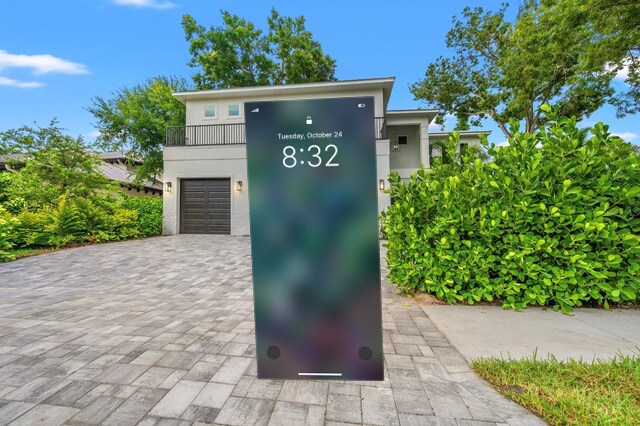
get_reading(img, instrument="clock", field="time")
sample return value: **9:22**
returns **8:32**
